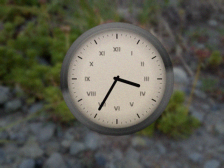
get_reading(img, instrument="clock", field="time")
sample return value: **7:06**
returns **3:35**
